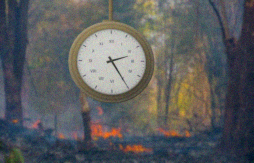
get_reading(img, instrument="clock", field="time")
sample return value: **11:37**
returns **2:25**
